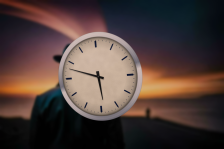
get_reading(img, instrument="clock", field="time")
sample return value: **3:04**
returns **5:48**
